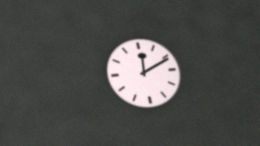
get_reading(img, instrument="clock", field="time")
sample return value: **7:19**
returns **12:11**
